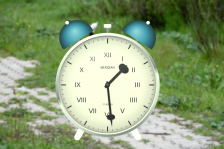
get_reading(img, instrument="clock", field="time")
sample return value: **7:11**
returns **1:29**
